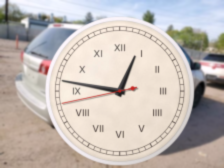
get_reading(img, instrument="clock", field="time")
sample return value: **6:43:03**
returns **12:46:43**
